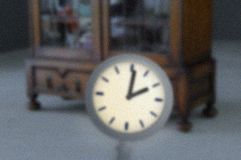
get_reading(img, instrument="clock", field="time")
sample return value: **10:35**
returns **2:01**
